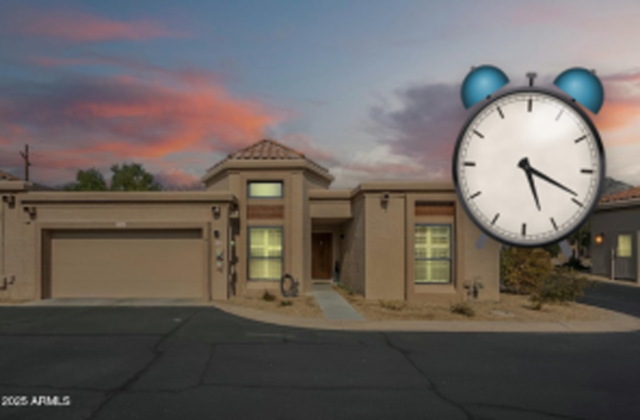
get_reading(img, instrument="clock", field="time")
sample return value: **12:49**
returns **5:19**
